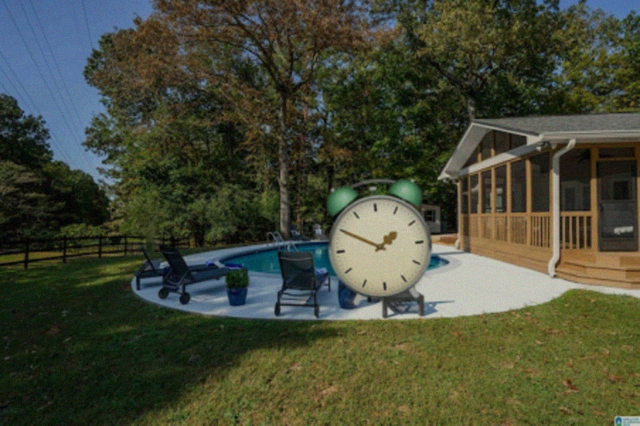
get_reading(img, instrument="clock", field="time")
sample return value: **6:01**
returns **1:50**
